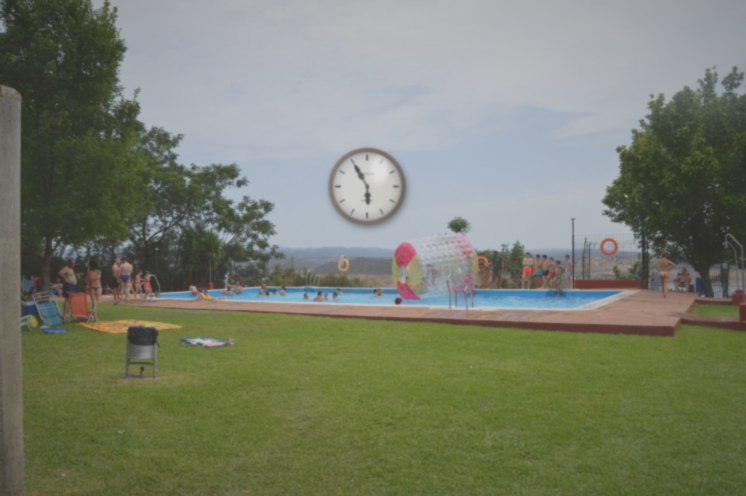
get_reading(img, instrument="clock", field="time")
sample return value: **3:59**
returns **5:55**
